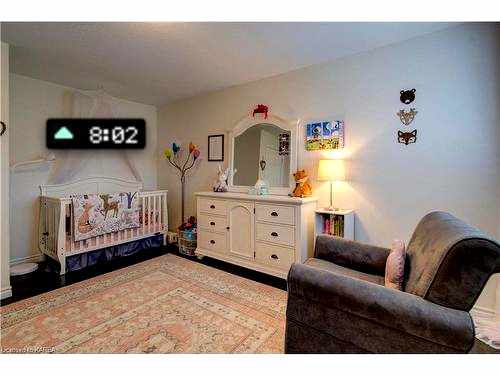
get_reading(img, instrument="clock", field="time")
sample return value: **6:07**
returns **8:02**
